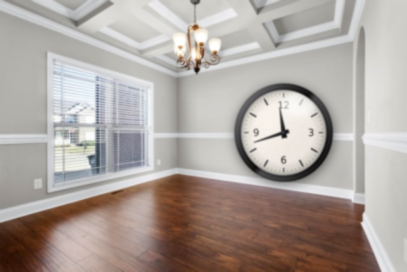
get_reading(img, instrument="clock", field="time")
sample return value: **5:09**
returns **11:42**
